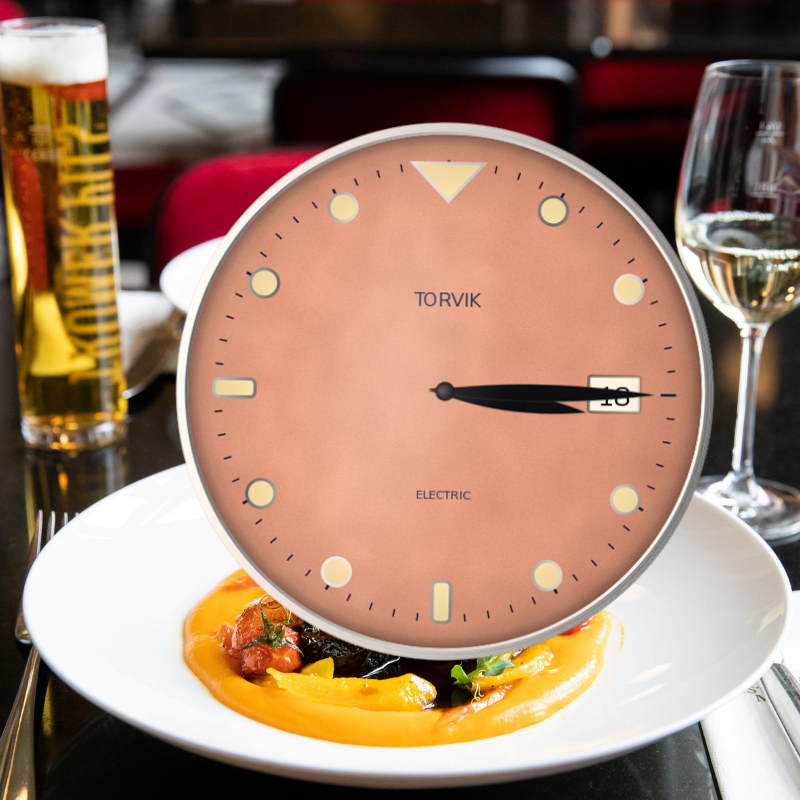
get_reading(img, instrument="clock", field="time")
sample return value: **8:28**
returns **3:15**
